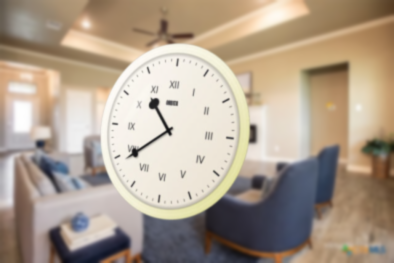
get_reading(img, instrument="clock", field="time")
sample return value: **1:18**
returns **10:39**
